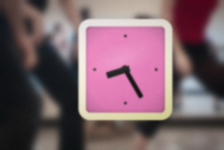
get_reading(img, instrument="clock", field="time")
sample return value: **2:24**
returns **8:25**
